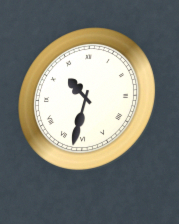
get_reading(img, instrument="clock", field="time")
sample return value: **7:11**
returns **10:32**
